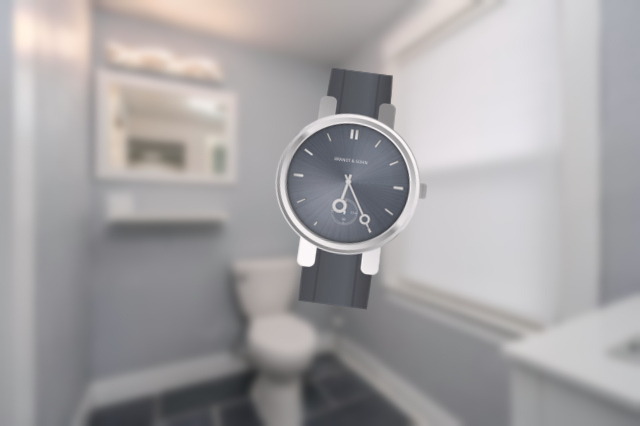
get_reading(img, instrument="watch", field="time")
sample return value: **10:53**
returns **6:25**
